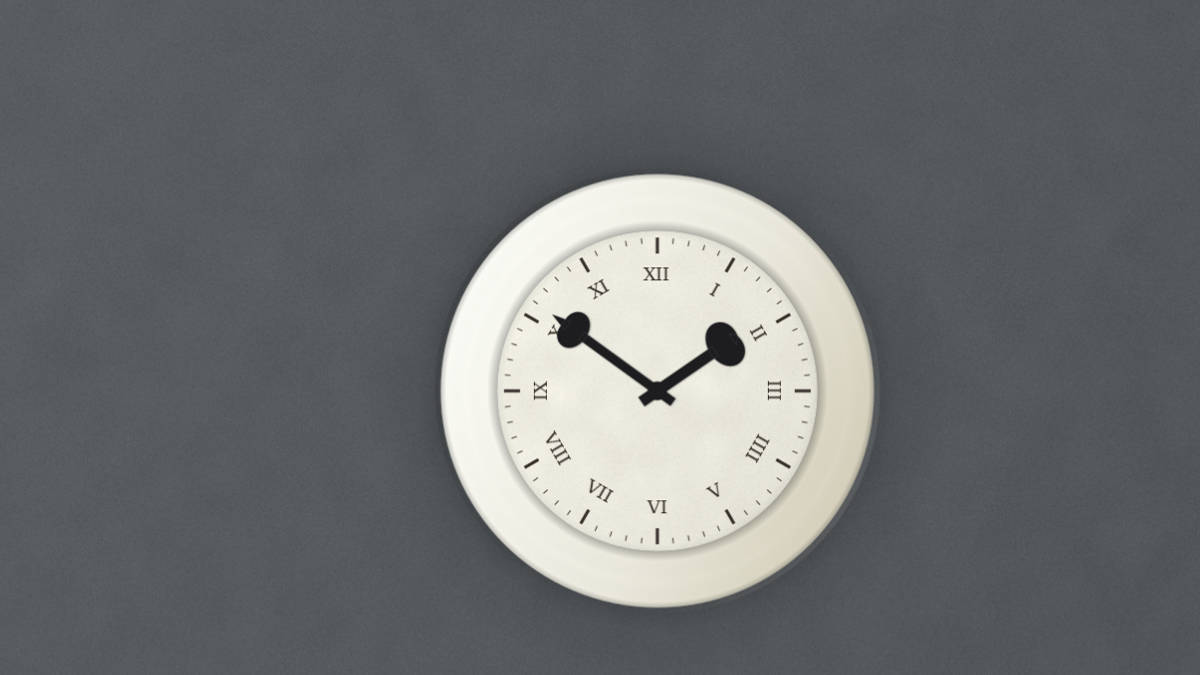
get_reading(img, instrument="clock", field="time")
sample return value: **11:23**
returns **1:51**
